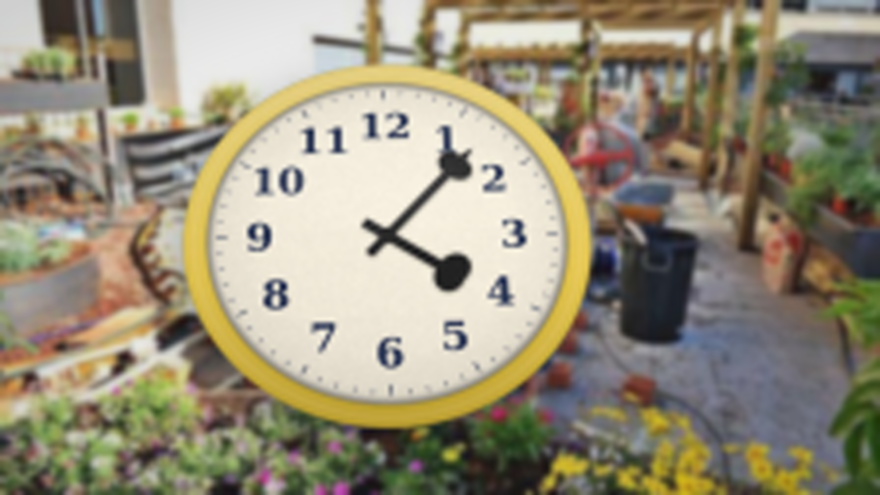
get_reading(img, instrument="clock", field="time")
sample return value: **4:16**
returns **4:07**
